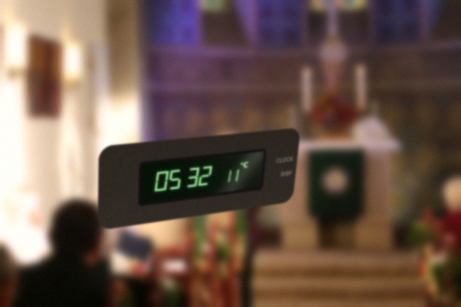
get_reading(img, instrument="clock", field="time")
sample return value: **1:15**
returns **5:32**
